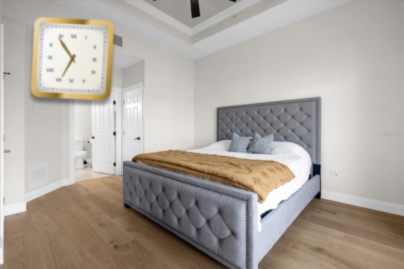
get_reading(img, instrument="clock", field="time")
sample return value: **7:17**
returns **6:54**
